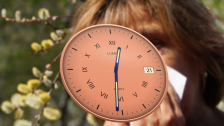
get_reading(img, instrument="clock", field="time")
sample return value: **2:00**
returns **12:31**
